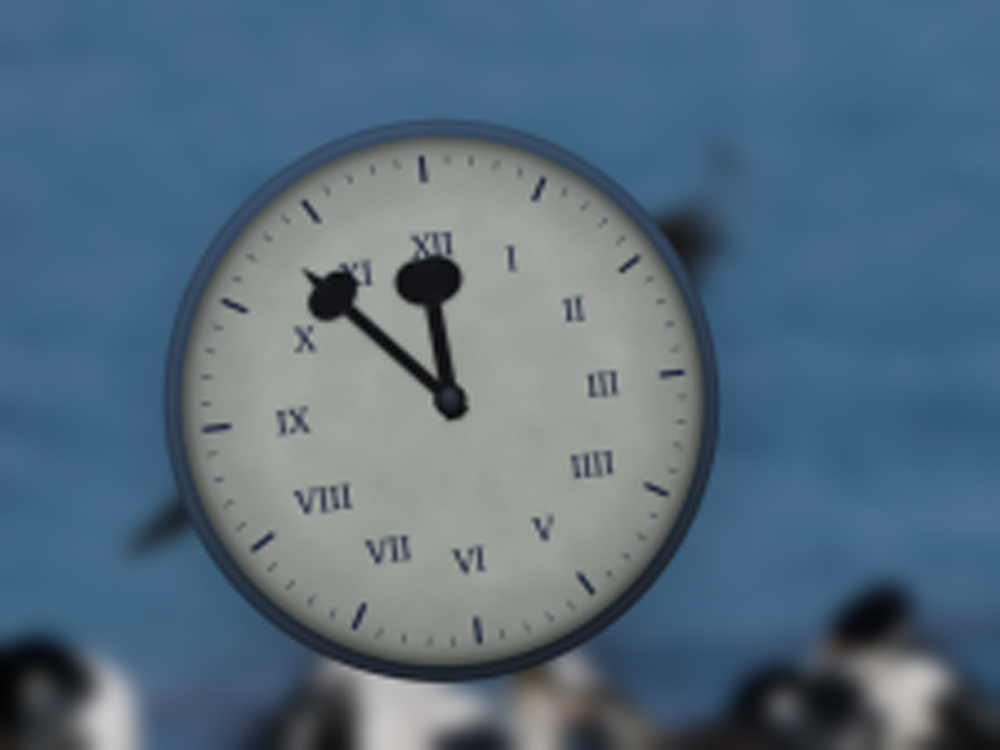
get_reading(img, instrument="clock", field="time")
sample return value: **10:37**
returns **11:53**
